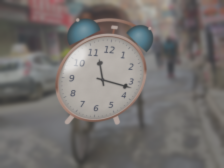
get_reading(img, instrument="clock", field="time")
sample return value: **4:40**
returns **11:17**
